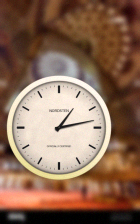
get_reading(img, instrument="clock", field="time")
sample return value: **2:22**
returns **1:13**
